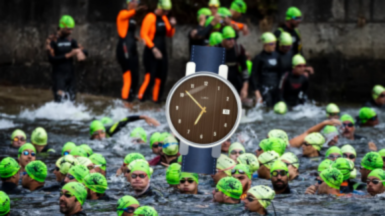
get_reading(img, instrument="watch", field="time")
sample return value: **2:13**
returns **6:52**
